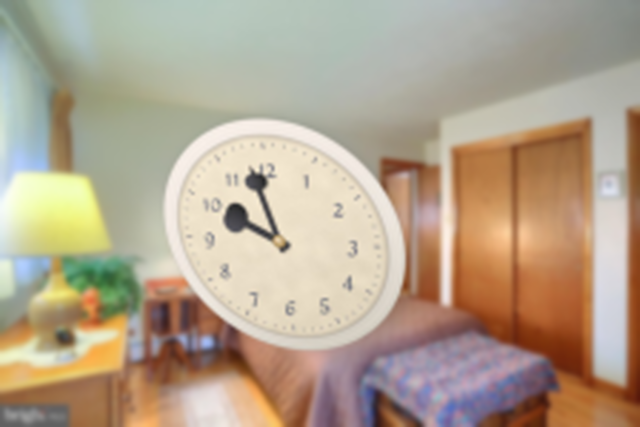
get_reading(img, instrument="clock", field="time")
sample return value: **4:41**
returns **9:58**
